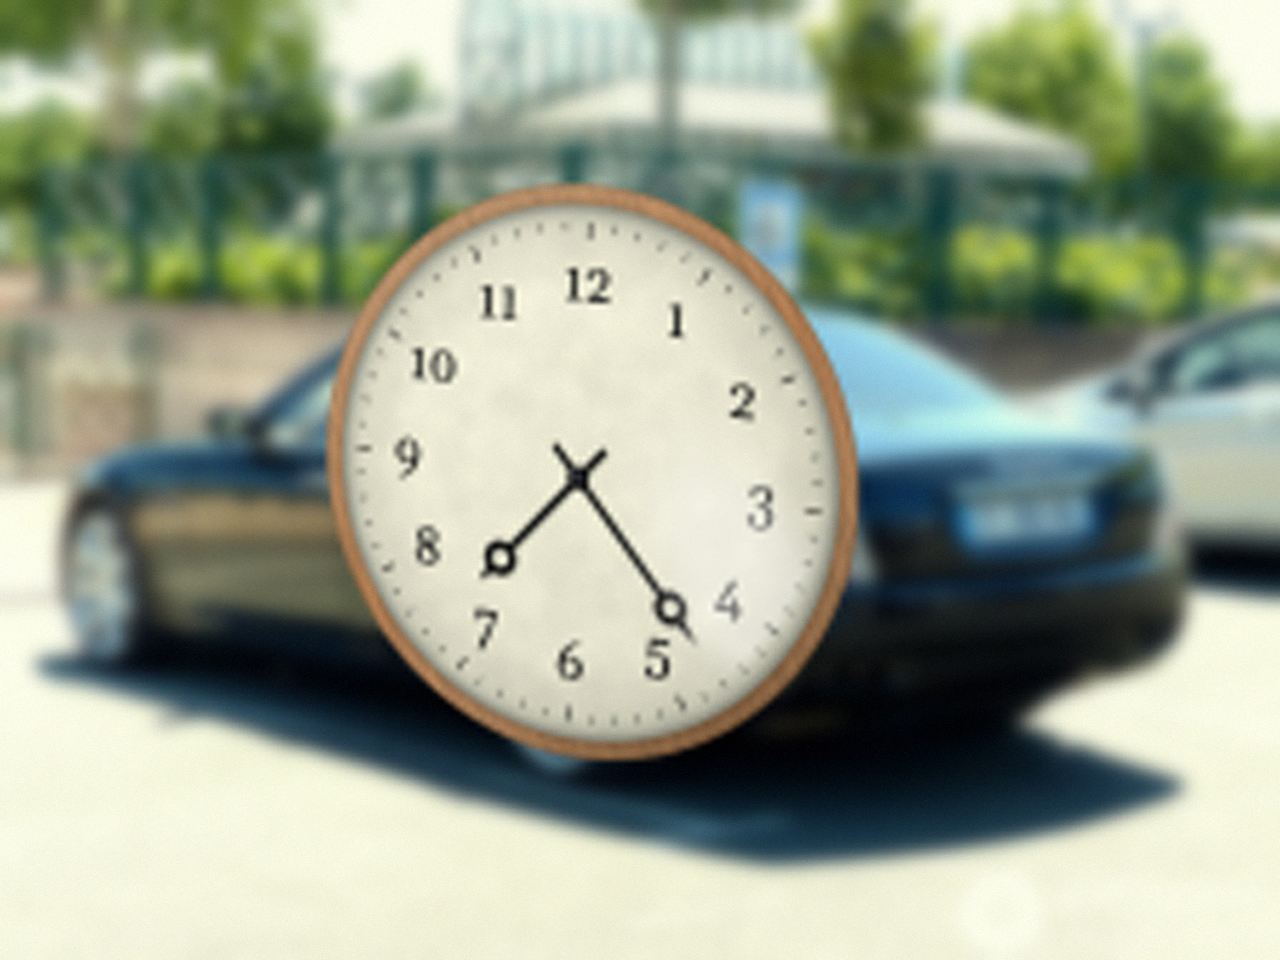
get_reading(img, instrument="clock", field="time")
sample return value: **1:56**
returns **7:23**
